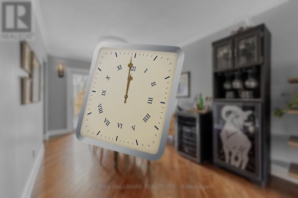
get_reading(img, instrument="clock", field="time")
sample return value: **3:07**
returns **11:59**
